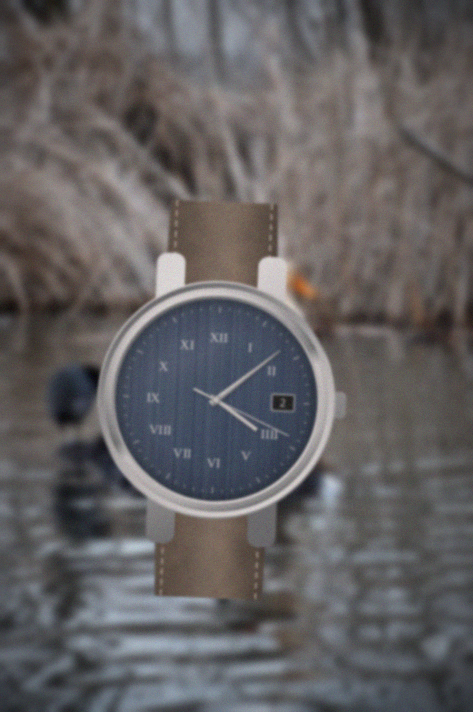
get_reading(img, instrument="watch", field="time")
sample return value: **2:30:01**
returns **4:08:19**
